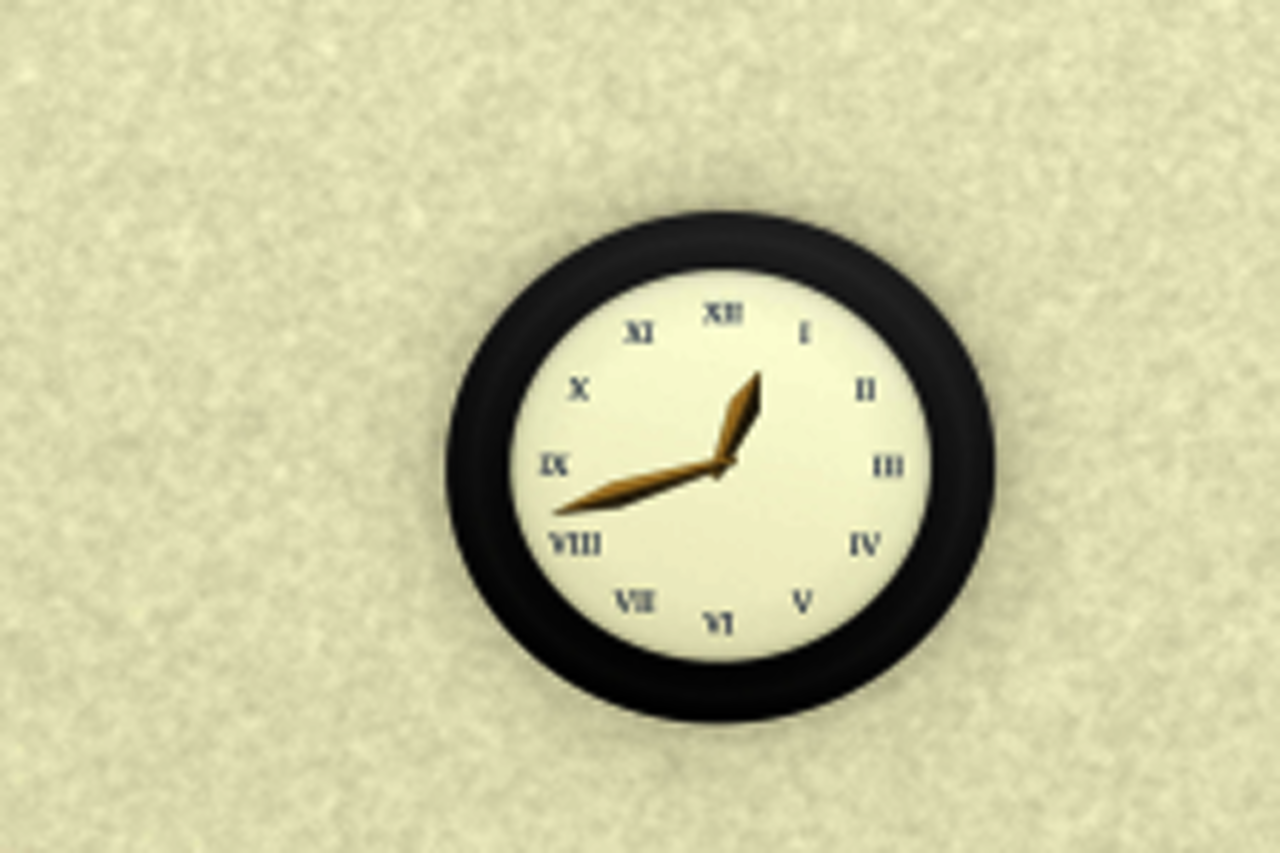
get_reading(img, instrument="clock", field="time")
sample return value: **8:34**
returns **12:42**
